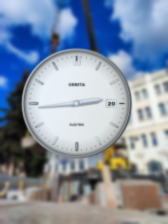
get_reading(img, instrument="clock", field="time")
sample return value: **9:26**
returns **2:44**
